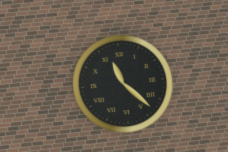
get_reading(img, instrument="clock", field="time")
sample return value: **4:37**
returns **11:23**
